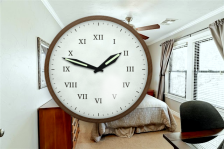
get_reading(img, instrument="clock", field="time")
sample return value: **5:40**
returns **1:48**
